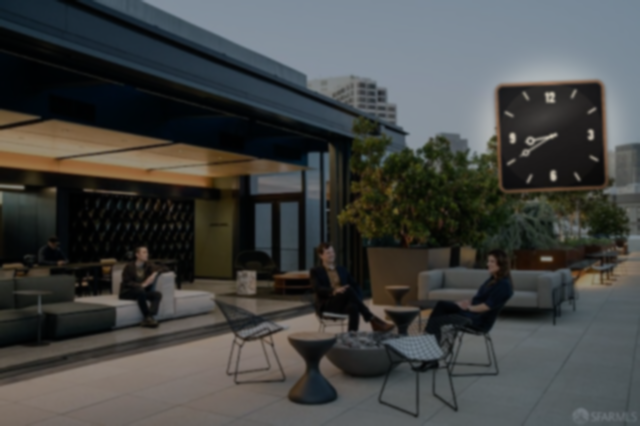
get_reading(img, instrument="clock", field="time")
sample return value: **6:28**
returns **8:40**
